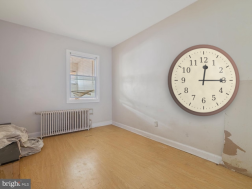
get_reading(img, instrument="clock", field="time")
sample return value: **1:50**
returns **12:15**
